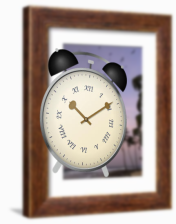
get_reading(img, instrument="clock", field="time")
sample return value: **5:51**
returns **10:09**
